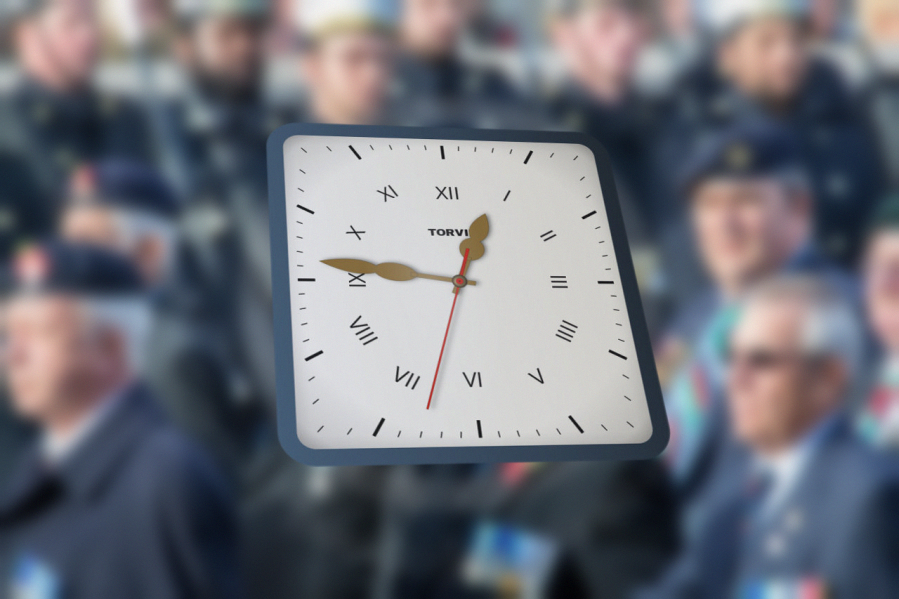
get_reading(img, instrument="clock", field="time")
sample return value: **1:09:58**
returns **12:46:33**
